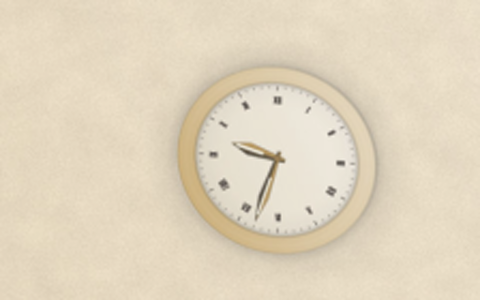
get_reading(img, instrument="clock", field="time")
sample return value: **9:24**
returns **9:33**
